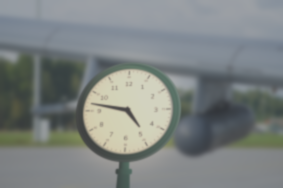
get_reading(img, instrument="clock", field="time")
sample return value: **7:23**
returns **4:47**
